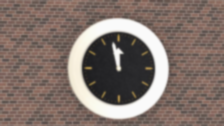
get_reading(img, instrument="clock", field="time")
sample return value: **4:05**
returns **11:58**
